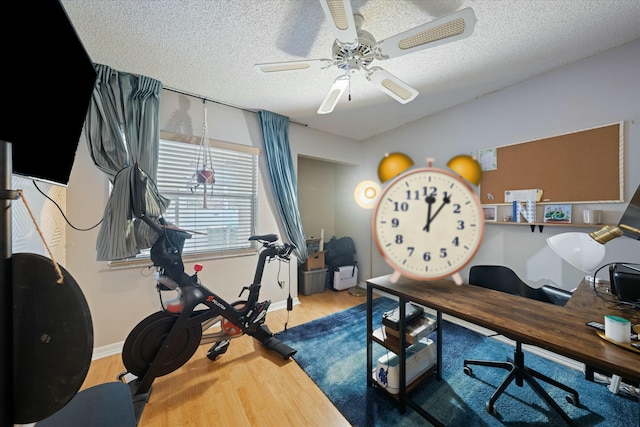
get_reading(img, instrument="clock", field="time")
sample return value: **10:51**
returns **12:06**
